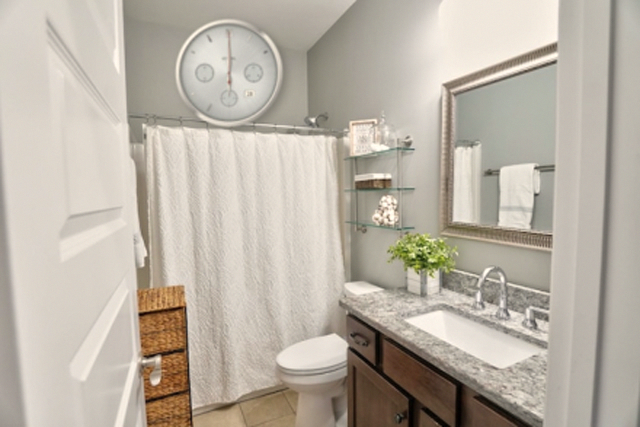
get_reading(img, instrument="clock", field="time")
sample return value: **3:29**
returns **6:00**
